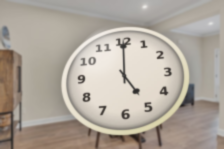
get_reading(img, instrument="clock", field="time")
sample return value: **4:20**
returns **5:00**
